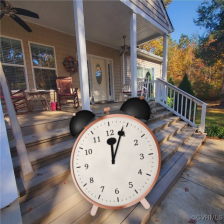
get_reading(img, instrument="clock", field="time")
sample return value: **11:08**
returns **12:04**
